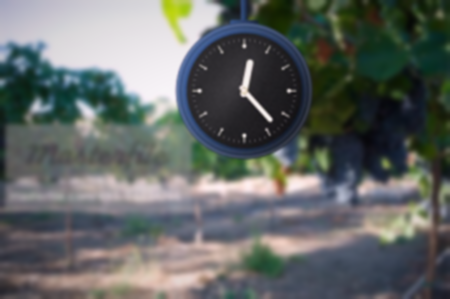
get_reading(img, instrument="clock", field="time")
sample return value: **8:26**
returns **12:23**
